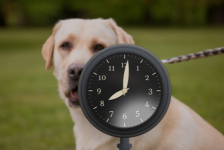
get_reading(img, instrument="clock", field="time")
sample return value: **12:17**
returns **8:01**
